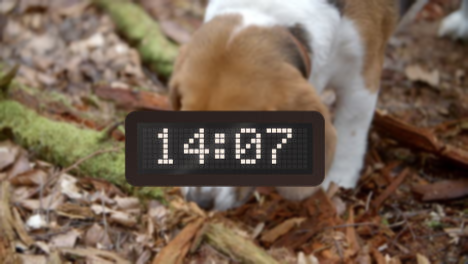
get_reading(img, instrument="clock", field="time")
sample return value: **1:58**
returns **14:07**
